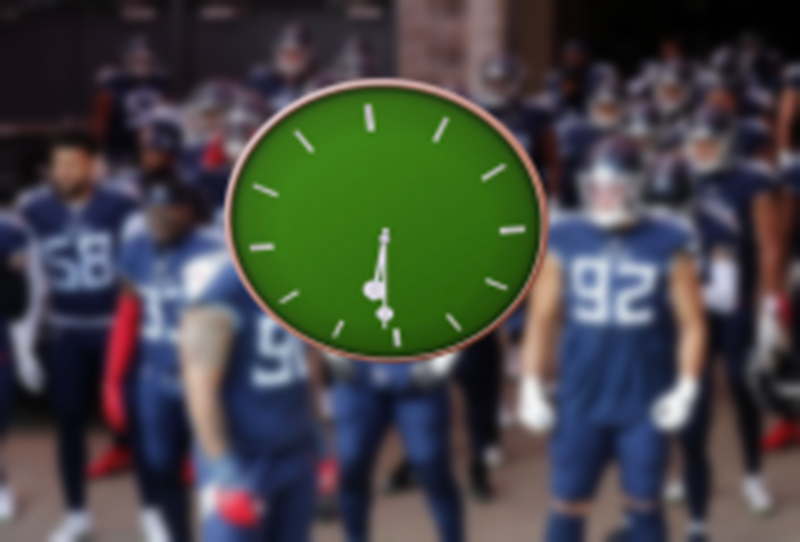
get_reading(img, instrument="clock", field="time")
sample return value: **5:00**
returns **6:31**
